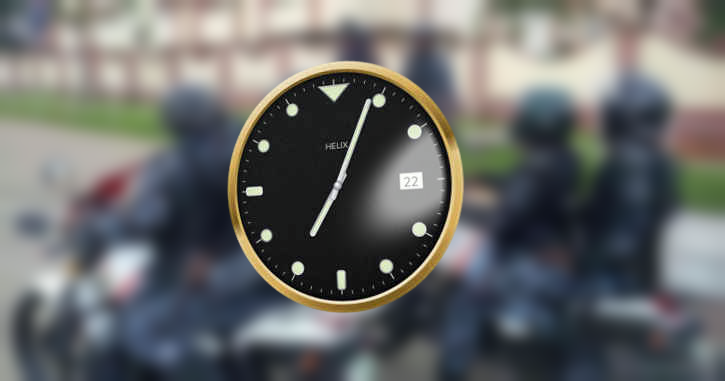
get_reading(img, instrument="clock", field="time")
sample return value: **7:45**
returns **7:04**
